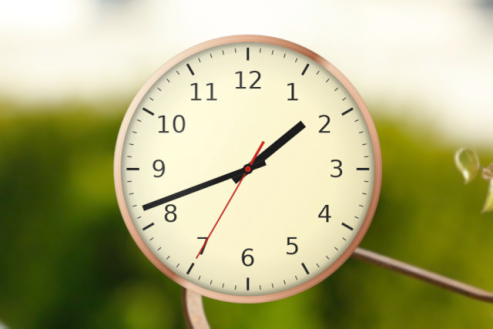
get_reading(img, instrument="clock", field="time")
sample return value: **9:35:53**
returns **1:41:35**
